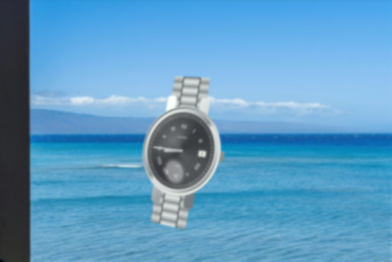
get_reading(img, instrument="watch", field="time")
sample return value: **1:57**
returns **8:45**
